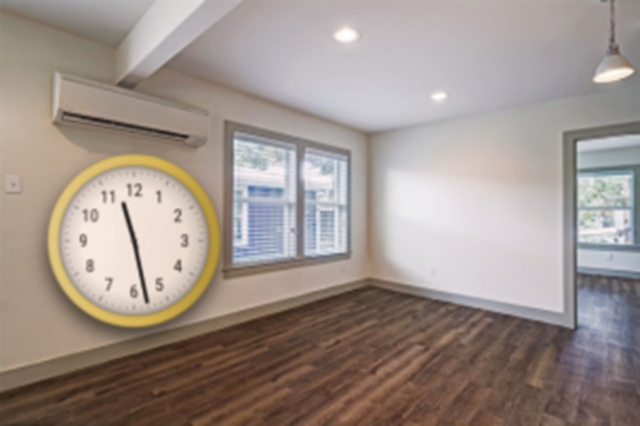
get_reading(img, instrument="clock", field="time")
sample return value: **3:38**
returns **11:28**
